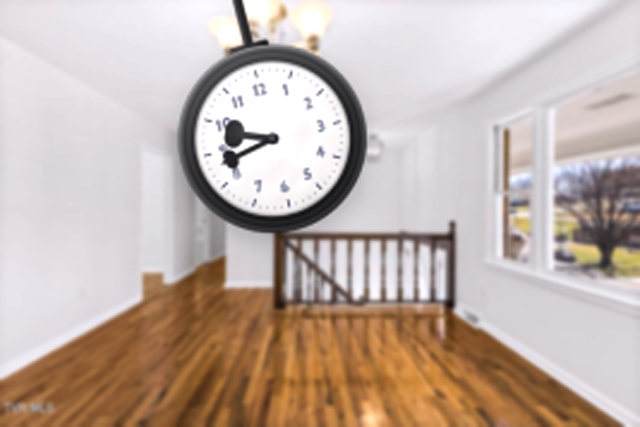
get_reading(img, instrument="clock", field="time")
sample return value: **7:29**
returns **9:43**
